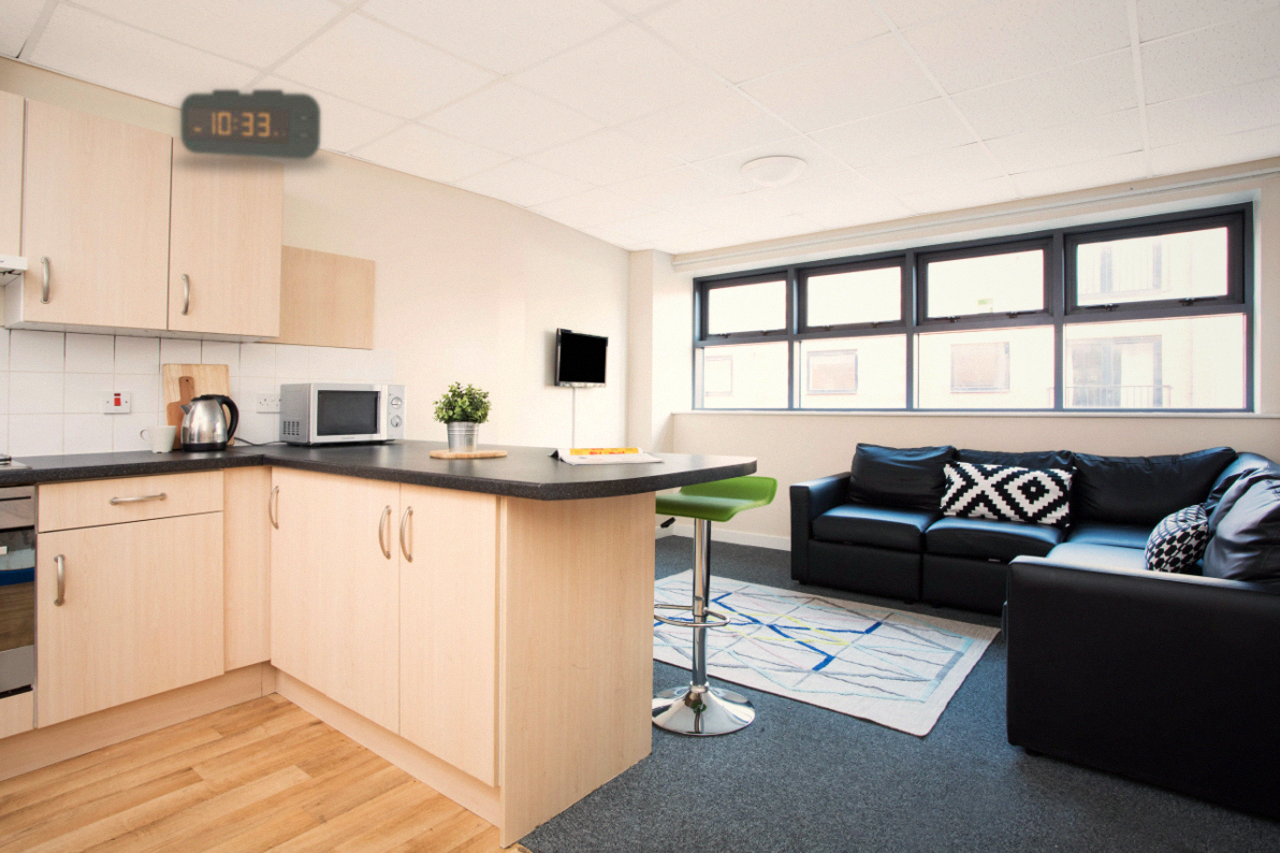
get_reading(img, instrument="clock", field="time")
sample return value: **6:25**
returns **10:33**
